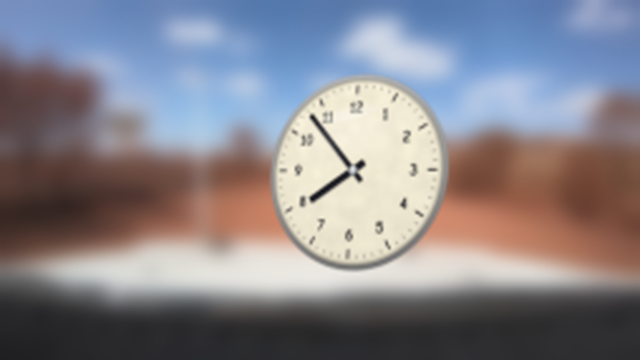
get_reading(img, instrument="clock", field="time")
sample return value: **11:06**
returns **7:53**
